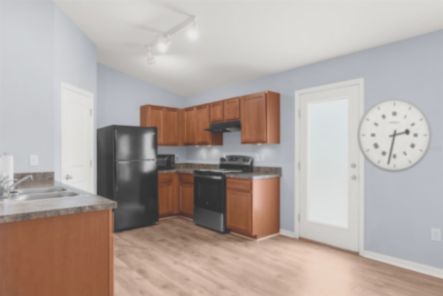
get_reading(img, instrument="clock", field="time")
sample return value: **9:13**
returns **2:32**
